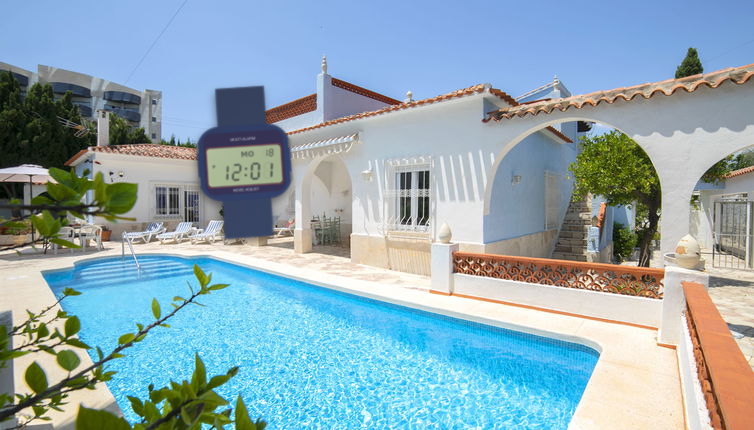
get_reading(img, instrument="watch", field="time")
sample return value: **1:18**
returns **12:01**
